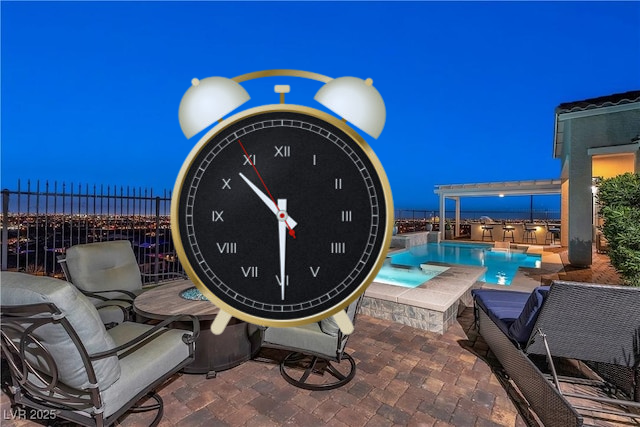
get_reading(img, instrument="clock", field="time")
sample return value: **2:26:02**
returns **10:29:55**
